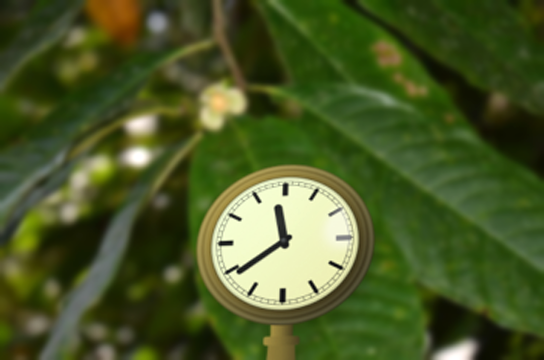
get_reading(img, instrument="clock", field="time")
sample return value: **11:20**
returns **11:39**
